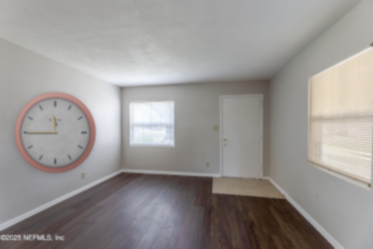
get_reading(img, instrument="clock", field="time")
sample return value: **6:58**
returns **11:45**
